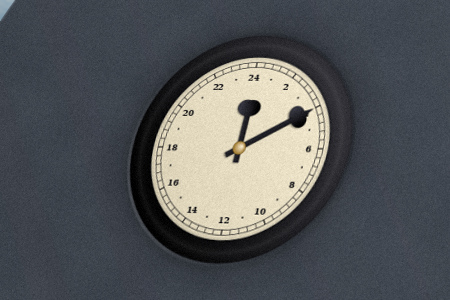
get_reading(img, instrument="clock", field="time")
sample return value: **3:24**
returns **0:10**
